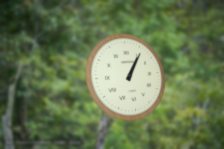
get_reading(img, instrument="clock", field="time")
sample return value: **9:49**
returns **1:06**
